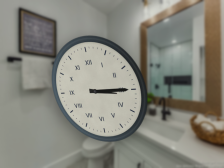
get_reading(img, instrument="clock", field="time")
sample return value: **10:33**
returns **3:15**
